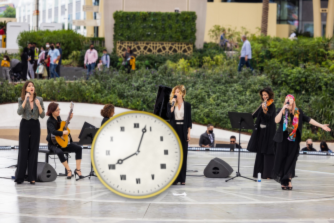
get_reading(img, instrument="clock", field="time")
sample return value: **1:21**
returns **8:03**
